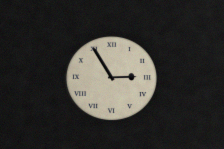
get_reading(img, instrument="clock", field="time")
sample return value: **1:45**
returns **2:55**
